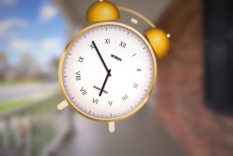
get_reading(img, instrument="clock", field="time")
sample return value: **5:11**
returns **5:51**
